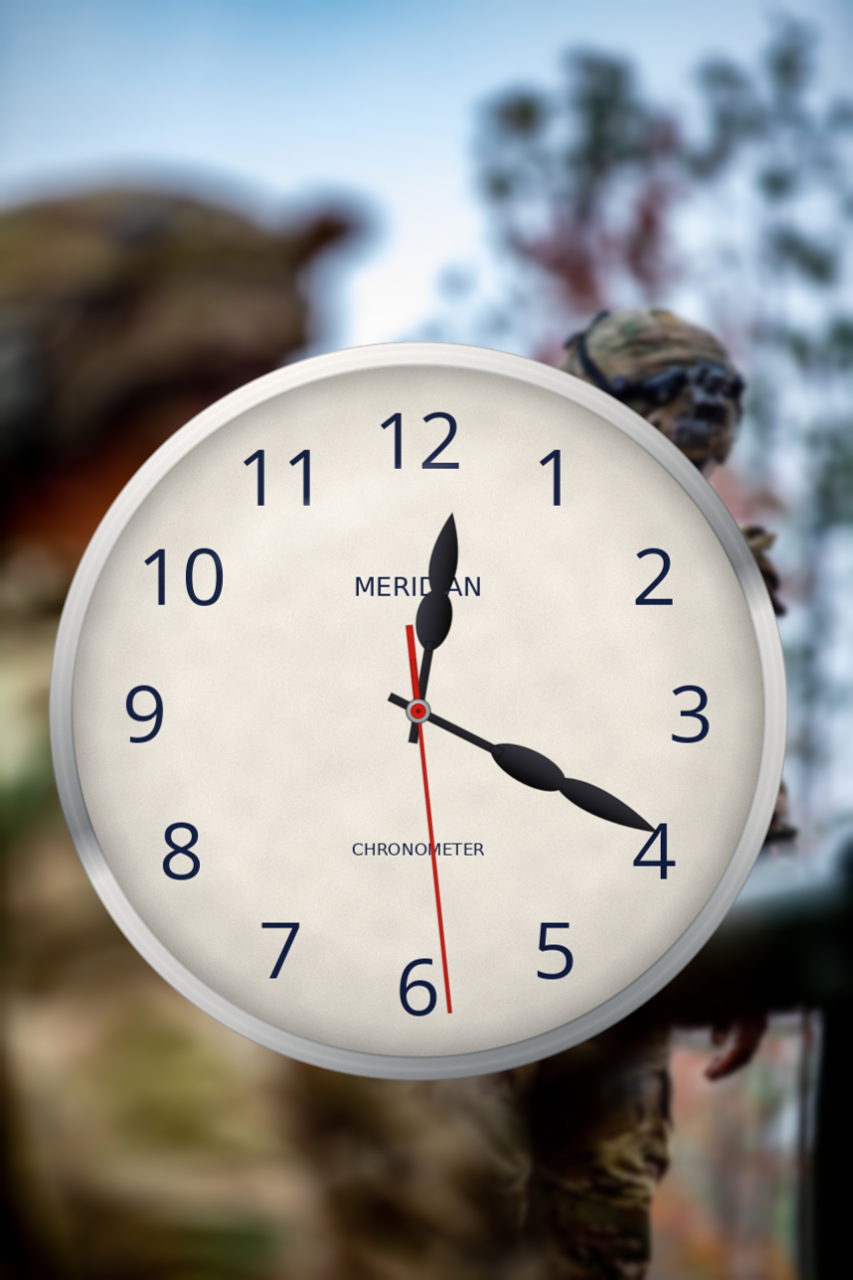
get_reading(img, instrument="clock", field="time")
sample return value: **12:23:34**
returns **12:19:29**
